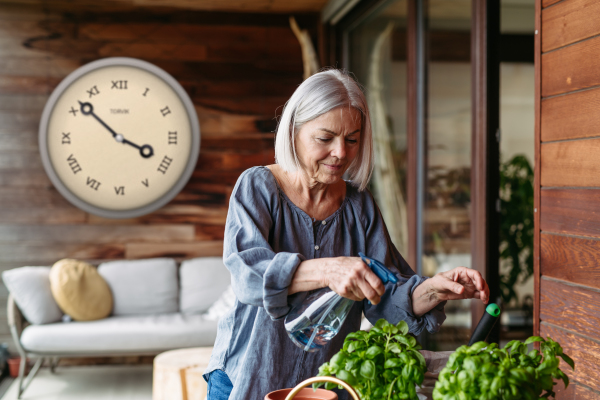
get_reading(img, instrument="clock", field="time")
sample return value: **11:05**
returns **3:52**
